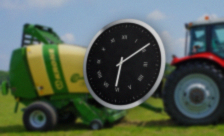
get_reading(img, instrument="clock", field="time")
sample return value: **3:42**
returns **6:09**
